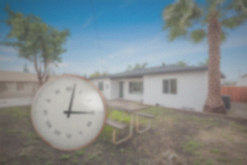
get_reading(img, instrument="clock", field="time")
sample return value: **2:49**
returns **3:02**
